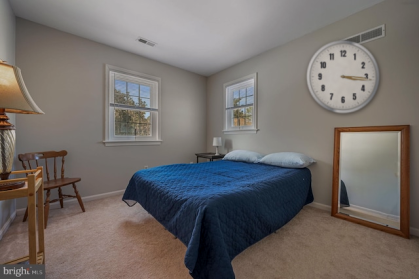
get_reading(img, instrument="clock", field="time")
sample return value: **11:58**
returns **3:16**
